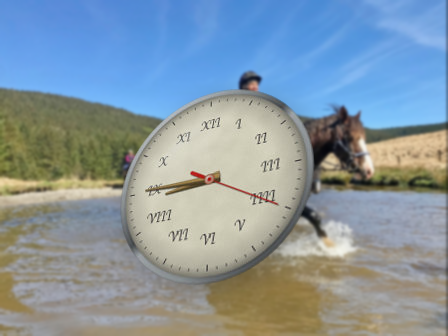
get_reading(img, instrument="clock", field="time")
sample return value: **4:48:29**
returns **8:45:20**
